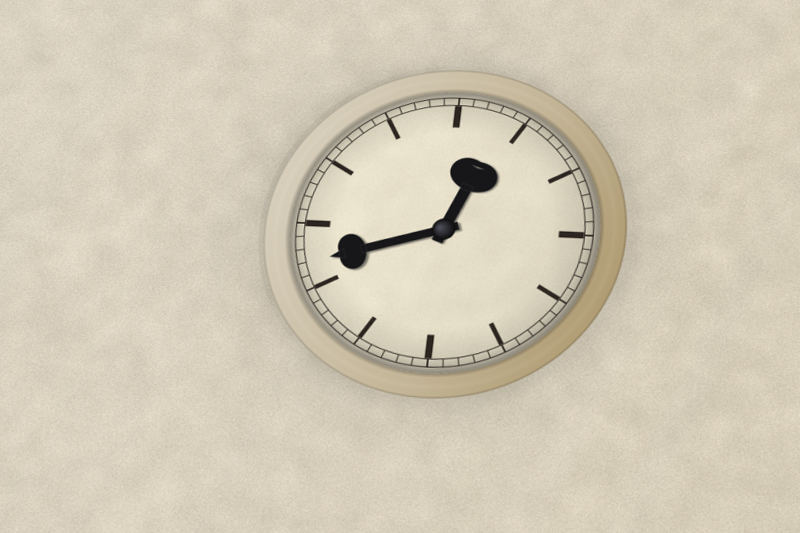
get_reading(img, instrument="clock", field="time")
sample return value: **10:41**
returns **12:42**
